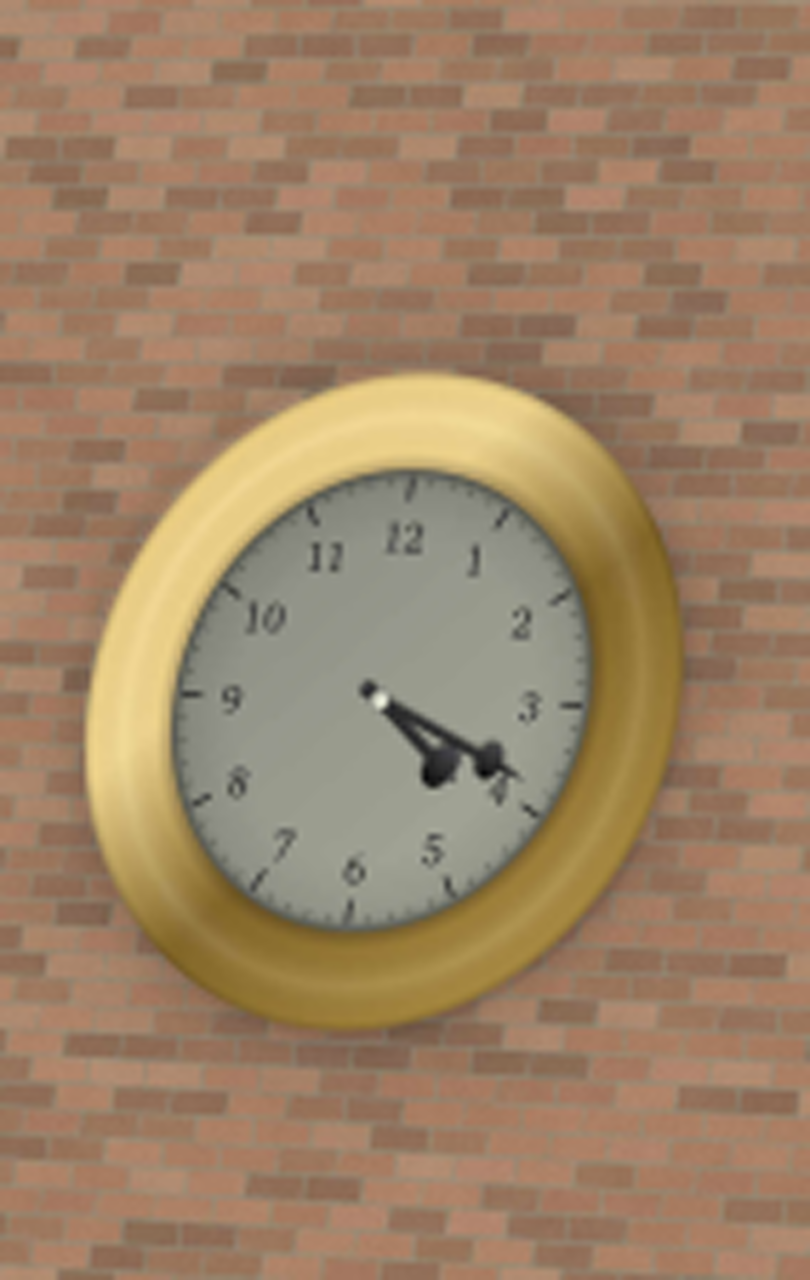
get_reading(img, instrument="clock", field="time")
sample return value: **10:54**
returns **4:19**
